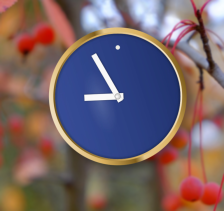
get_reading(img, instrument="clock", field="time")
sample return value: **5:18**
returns **8:55**
